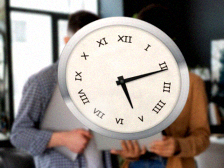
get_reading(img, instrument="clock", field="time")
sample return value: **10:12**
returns **5:11**
